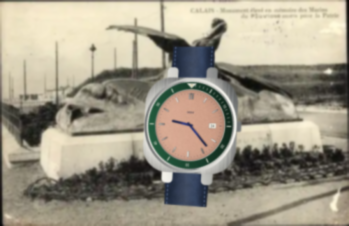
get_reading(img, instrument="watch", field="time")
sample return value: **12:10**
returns **9:23**
